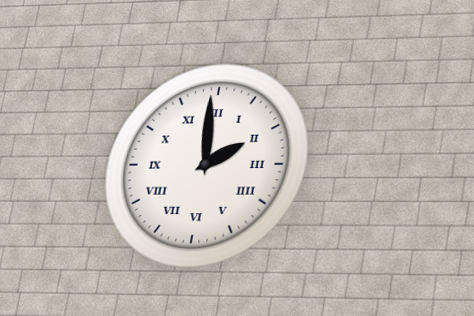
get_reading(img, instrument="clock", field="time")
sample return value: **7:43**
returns **1:59**
